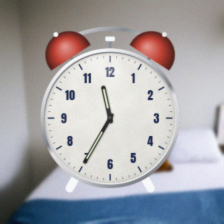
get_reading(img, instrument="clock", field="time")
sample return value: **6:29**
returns **11:35**
